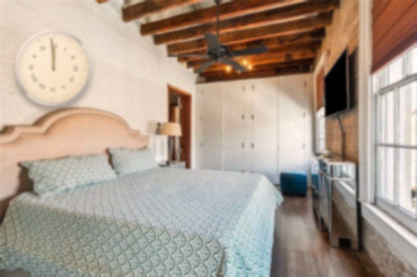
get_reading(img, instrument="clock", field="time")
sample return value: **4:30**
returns **11:59**
